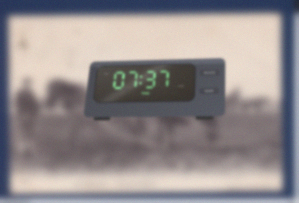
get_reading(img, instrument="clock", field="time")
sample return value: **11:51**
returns **7:37**
